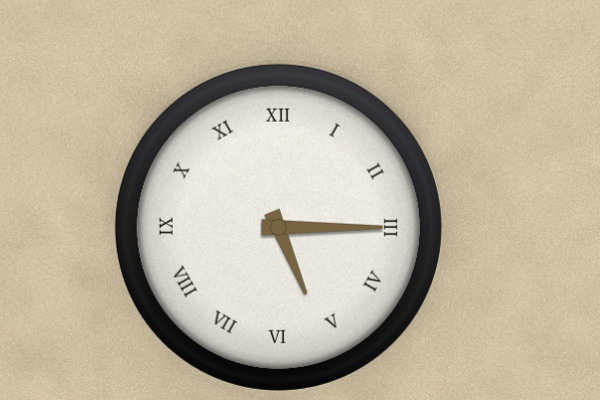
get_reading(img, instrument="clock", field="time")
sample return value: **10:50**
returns **5:15**
